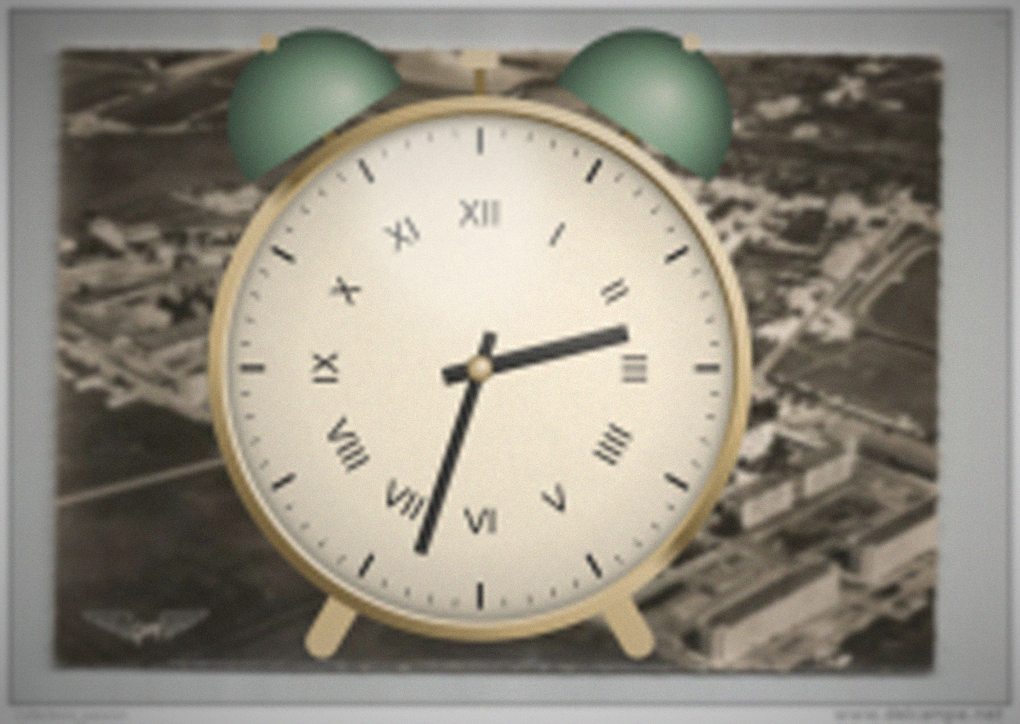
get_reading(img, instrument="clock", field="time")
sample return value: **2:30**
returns **2:33**
